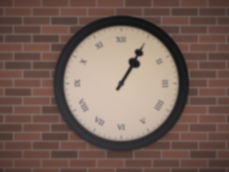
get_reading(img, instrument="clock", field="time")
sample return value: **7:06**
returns **1:05**
